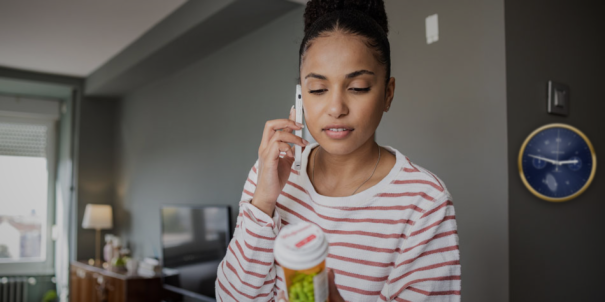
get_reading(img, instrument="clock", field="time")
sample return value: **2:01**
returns **2:47**
